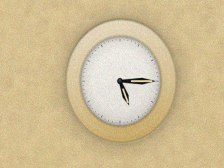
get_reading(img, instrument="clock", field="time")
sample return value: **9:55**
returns **5:15**
